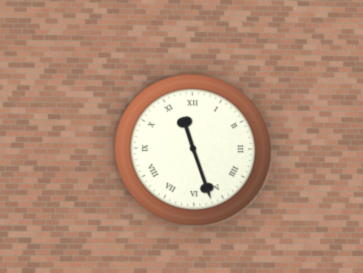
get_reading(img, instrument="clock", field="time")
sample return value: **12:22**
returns **11:27**
